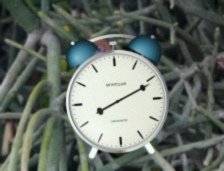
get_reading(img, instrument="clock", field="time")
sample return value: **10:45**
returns **8:11**
